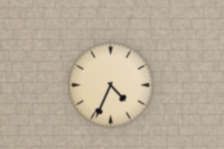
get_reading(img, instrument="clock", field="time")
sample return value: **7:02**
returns **4:34**
